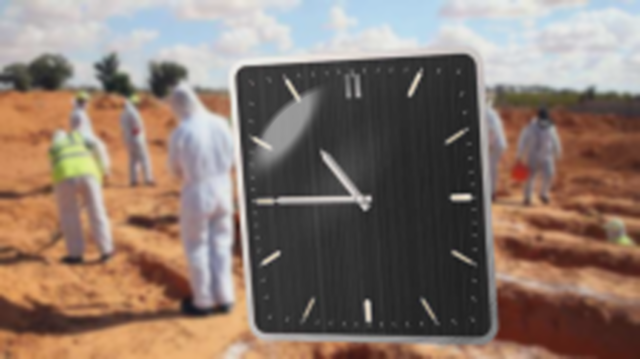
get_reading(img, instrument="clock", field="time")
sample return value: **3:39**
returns **10:45**
